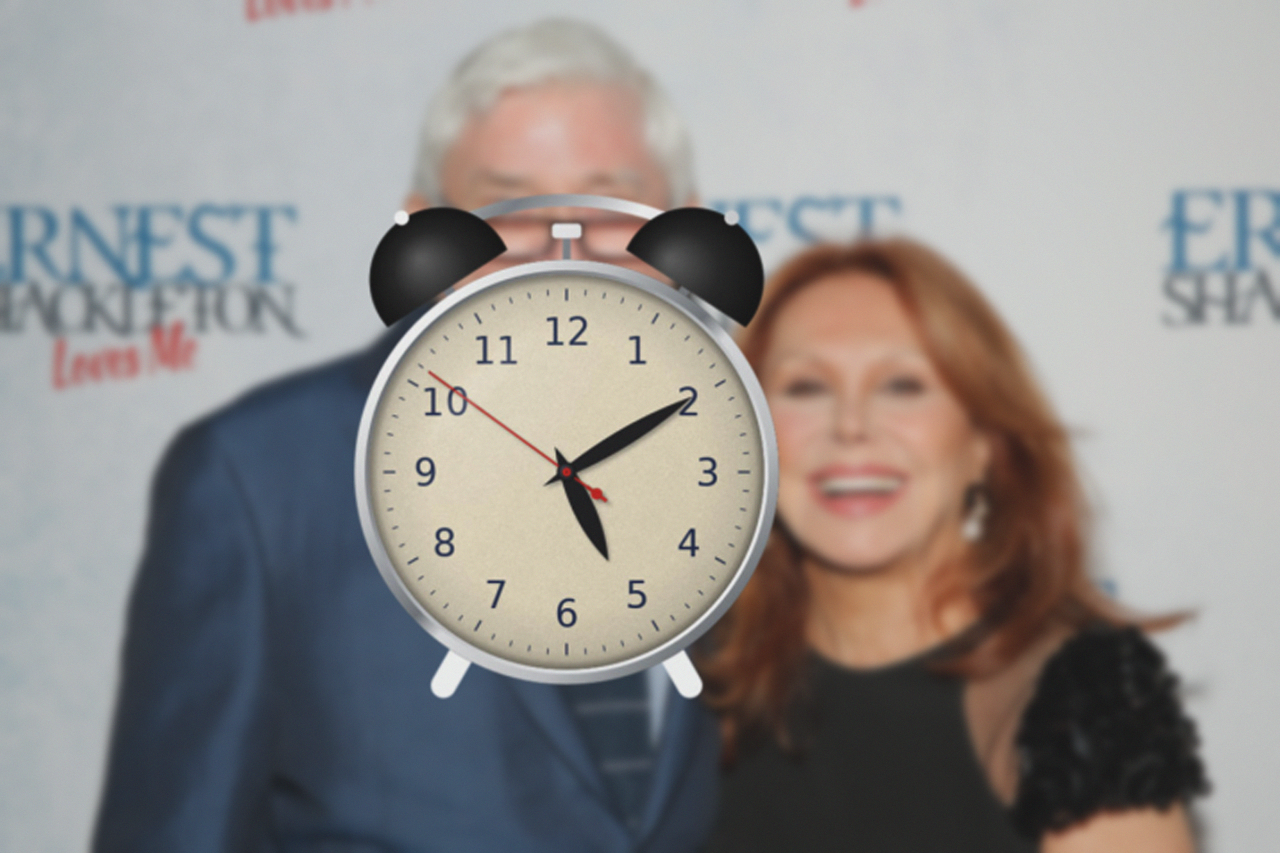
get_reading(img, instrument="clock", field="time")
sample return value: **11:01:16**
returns **5:09:51**
